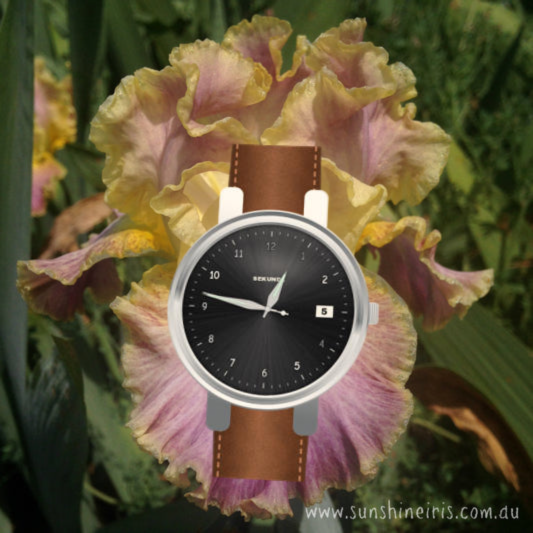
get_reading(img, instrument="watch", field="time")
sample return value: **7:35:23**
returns **12:46:47**
